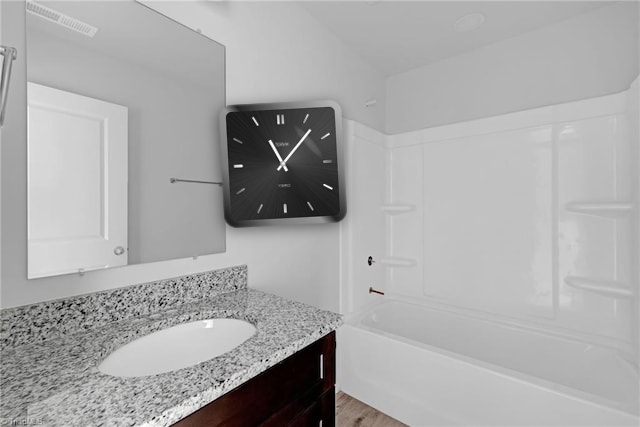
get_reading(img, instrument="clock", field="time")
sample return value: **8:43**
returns **11:07**
